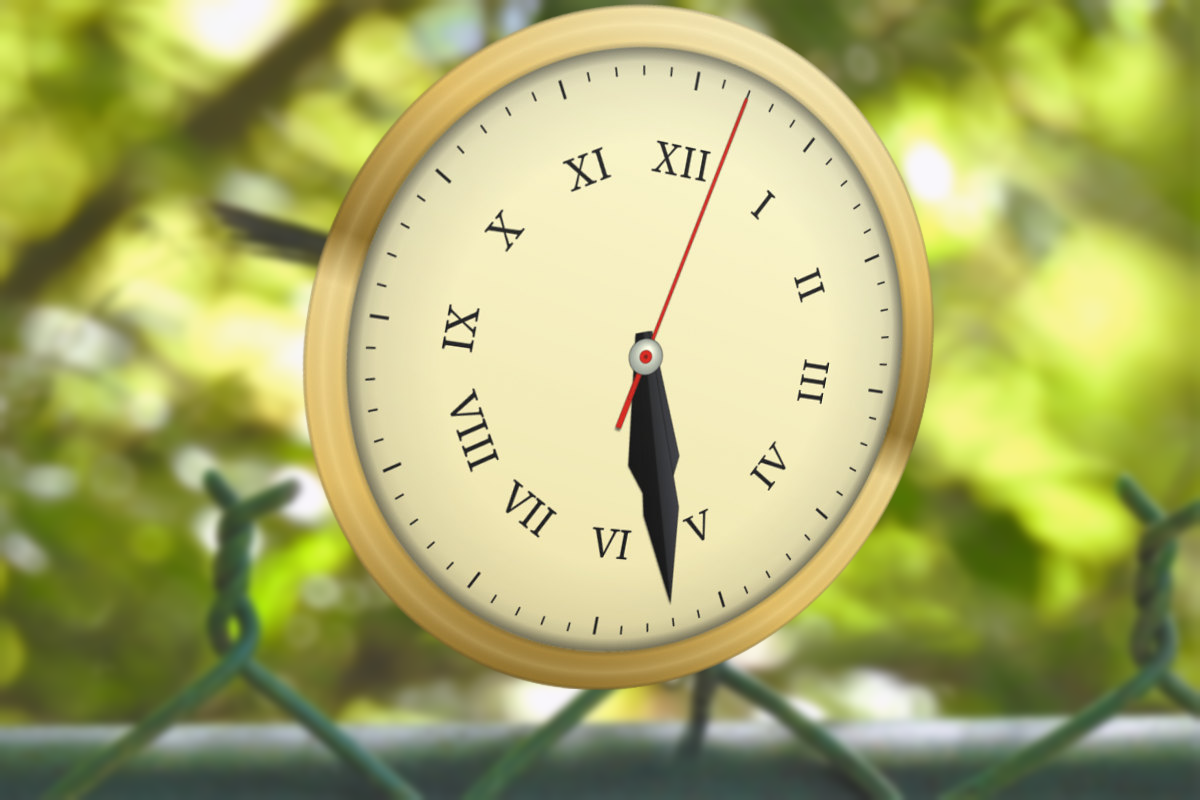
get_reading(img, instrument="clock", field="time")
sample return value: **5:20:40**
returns **5:27:02**
